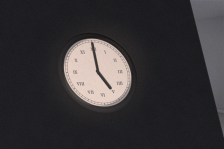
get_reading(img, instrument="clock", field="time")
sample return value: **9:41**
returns **5:00**
